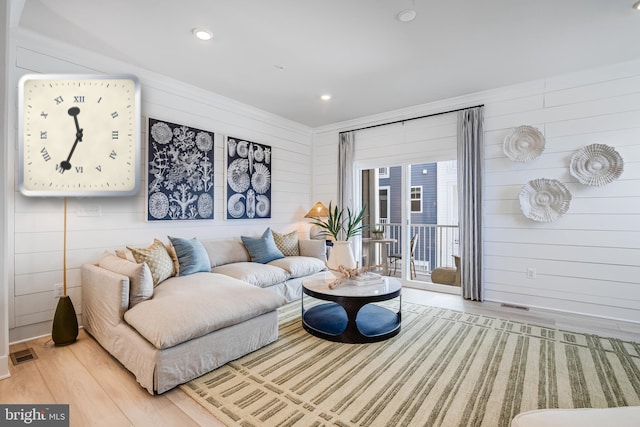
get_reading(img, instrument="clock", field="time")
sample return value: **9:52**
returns **11:34**
